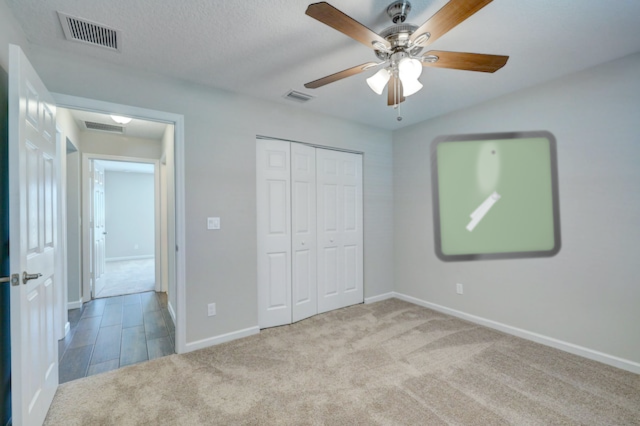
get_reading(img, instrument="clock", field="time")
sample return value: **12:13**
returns **7:37**
